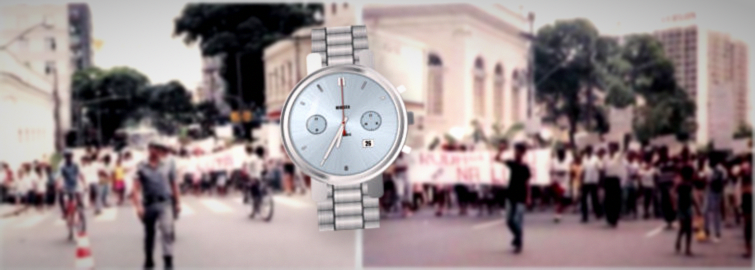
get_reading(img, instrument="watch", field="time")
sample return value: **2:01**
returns **6:35**
